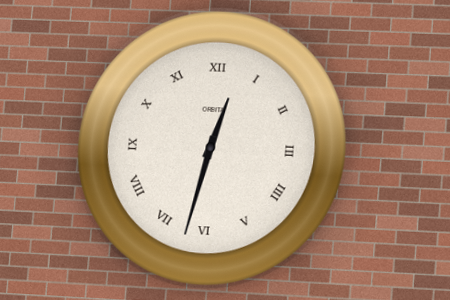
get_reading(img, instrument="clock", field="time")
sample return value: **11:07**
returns **12:32**
